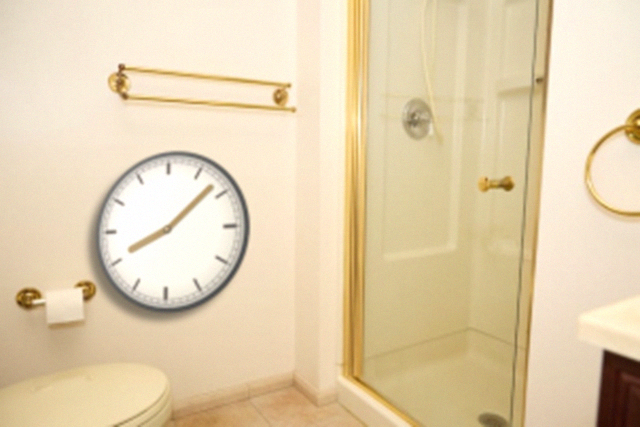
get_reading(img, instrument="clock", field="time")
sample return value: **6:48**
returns **8:08**
